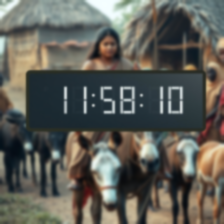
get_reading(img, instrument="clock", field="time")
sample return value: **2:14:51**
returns **11:58:10**
